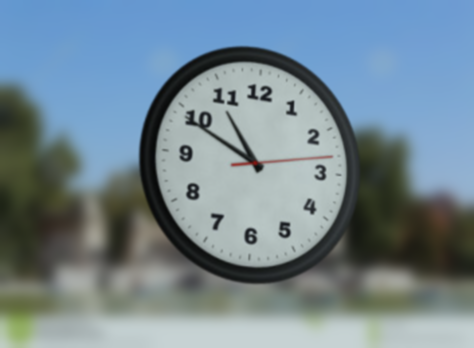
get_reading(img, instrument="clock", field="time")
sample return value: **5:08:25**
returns **10:49:13**
